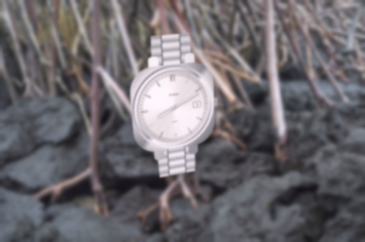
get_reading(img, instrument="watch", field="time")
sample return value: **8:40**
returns **8:11**
